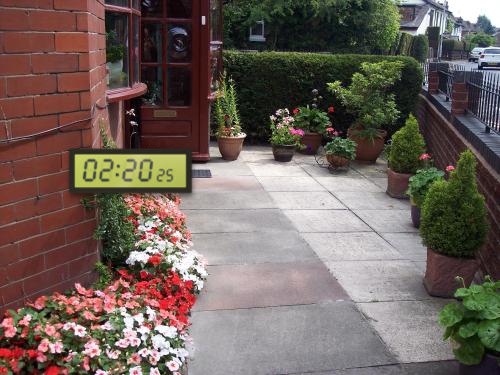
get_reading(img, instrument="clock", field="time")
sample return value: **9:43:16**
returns **2:20:25**
